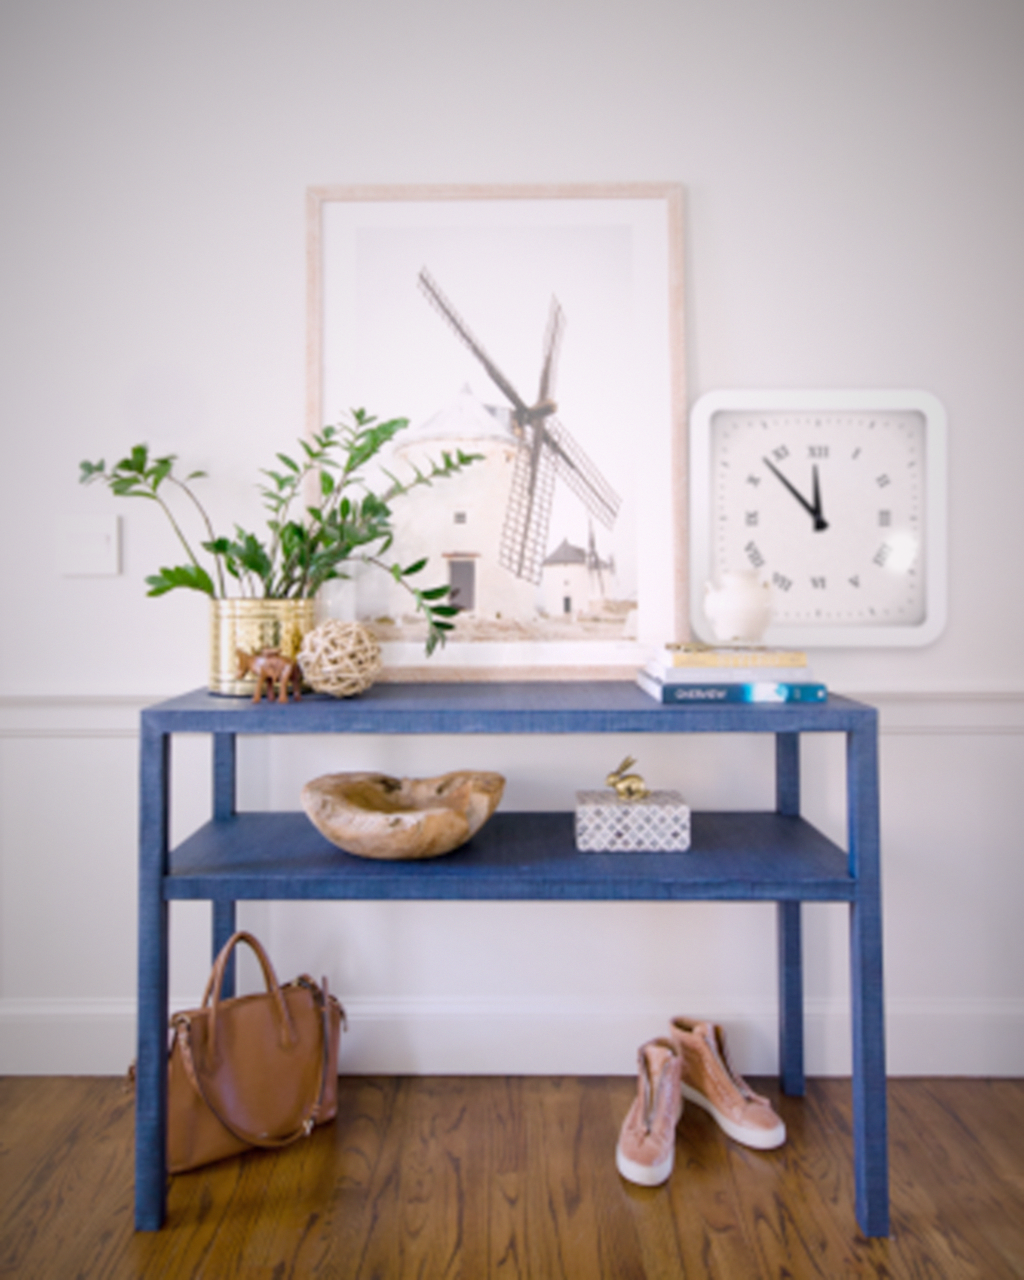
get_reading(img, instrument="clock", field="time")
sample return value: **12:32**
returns **11:53**
